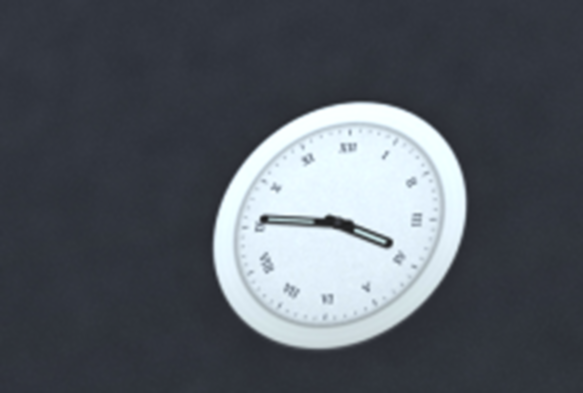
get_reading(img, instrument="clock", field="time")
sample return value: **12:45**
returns **3:46**
